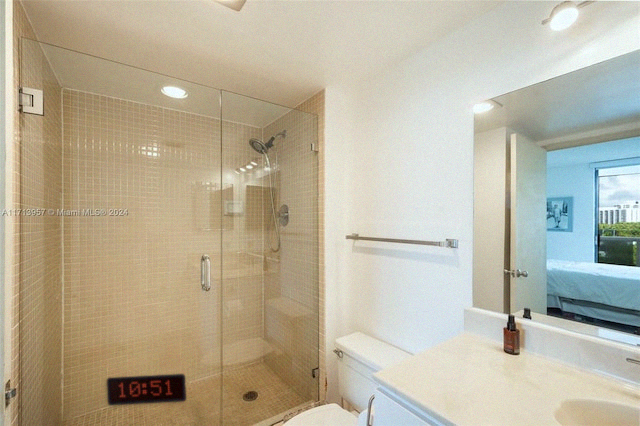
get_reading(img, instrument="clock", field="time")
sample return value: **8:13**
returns **10:51**
